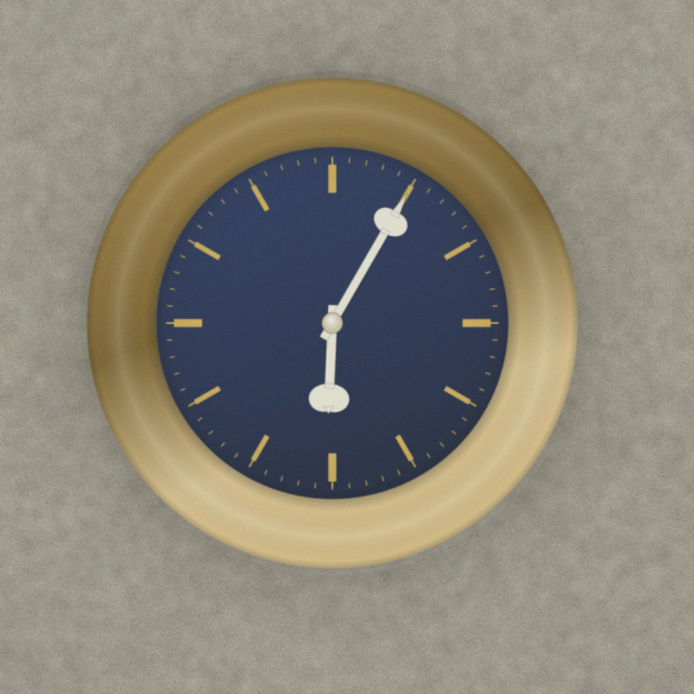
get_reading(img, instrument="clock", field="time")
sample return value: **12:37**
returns **6:05**
